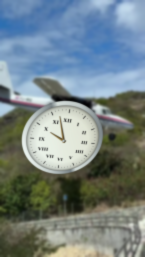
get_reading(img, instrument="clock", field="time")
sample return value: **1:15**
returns **9:57**
